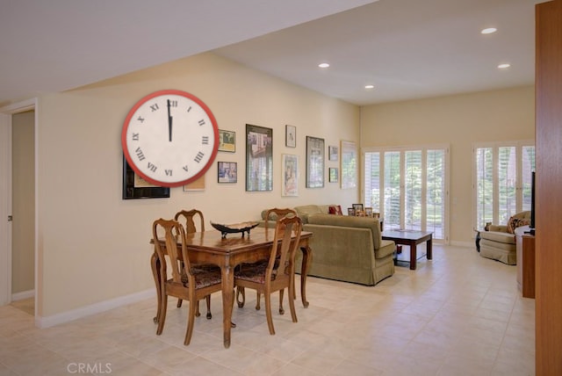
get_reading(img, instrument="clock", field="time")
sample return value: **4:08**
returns **11:59**
